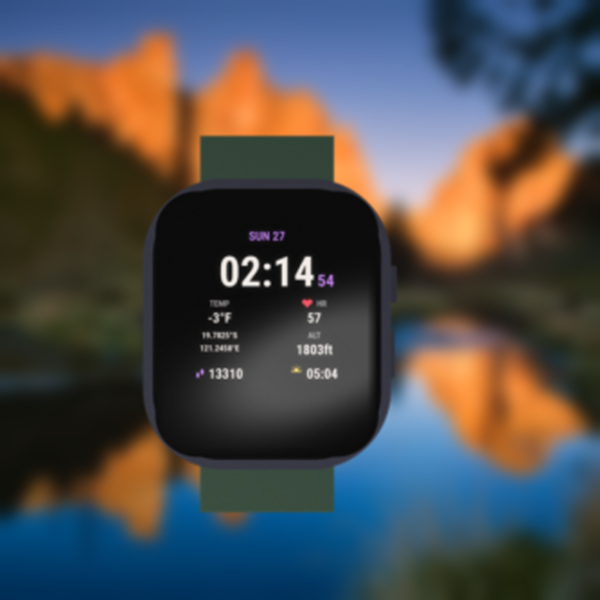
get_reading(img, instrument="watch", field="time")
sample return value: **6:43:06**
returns **2:14:54**
